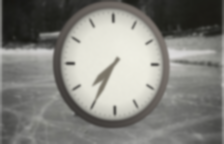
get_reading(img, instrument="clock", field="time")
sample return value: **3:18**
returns **7:35**
